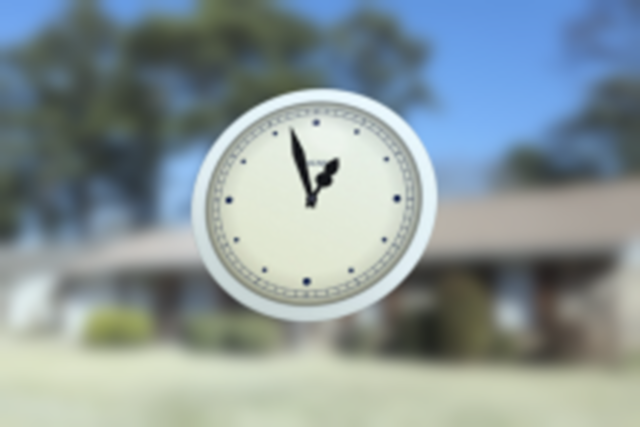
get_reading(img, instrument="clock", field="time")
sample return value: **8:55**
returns **12:57**
